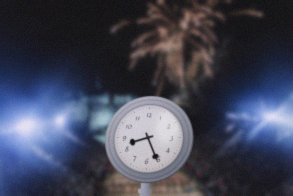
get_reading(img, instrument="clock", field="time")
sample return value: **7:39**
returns **8:26**
